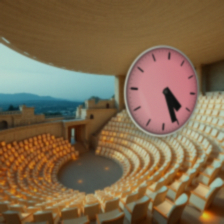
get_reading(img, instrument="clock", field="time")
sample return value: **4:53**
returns **4:26**
